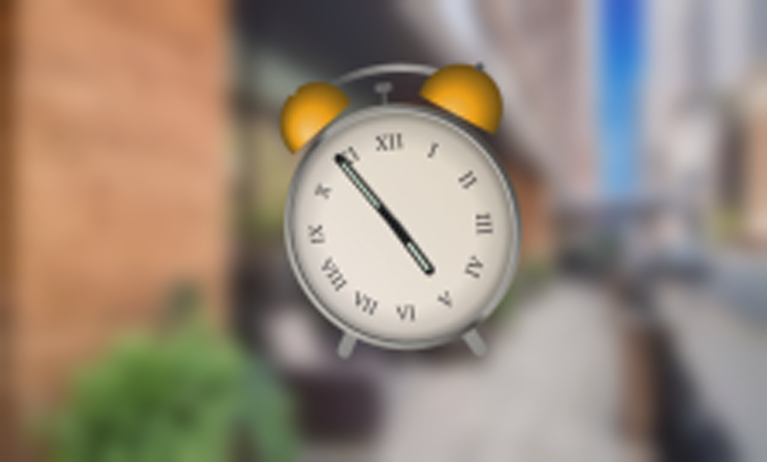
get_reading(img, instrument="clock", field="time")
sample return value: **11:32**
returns **4:54**
